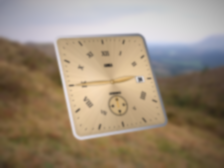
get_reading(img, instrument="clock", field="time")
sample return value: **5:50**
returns **2:45**
